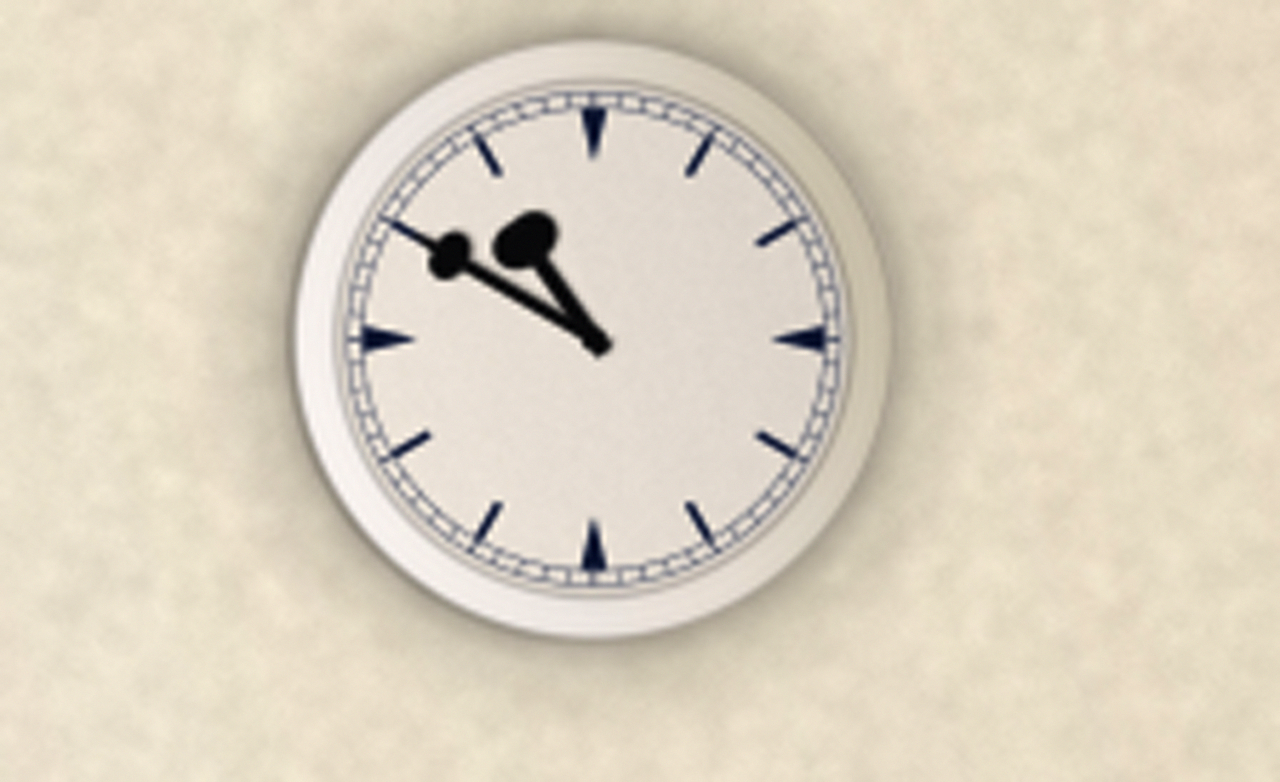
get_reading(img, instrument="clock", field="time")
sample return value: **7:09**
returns **10:50**
